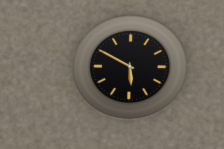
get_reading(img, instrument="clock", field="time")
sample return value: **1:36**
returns **5:50**
